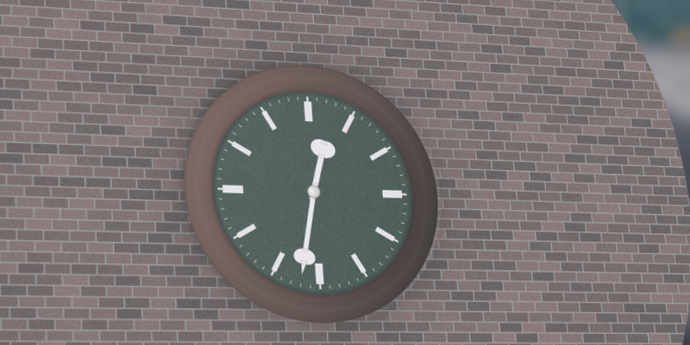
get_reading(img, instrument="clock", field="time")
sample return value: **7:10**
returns **12:32**
